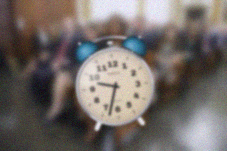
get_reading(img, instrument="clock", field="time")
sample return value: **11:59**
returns **9:33**
